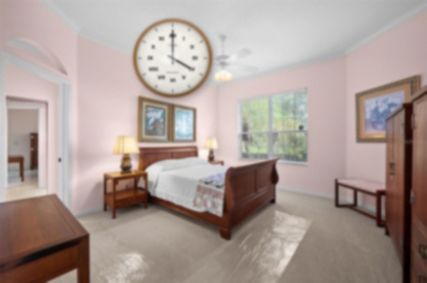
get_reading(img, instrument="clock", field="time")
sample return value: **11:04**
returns **4:00**
